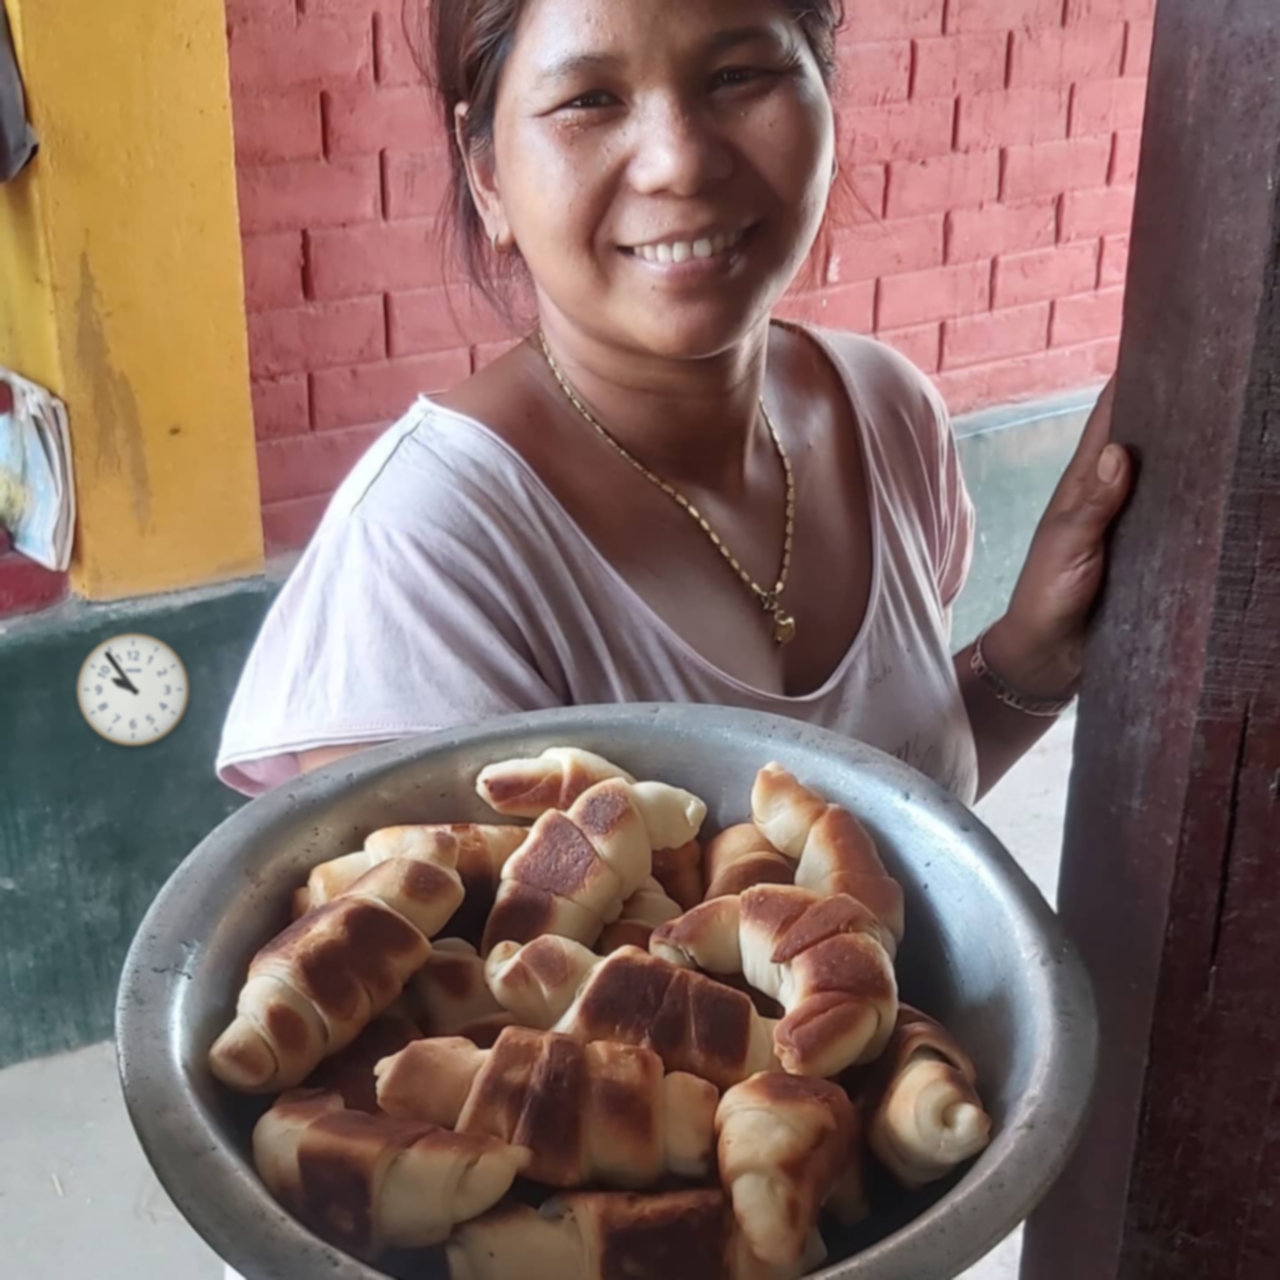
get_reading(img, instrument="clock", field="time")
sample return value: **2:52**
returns **9:54**
